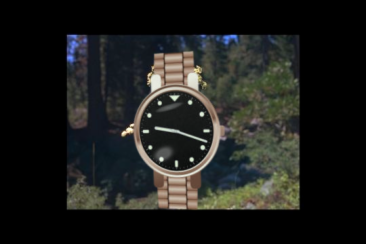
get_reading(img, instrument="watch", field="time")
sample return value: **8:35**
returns **9:18**
